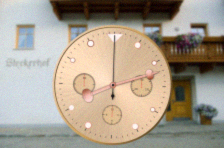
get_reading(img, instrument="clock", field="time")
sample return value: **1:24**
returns **8:12**
